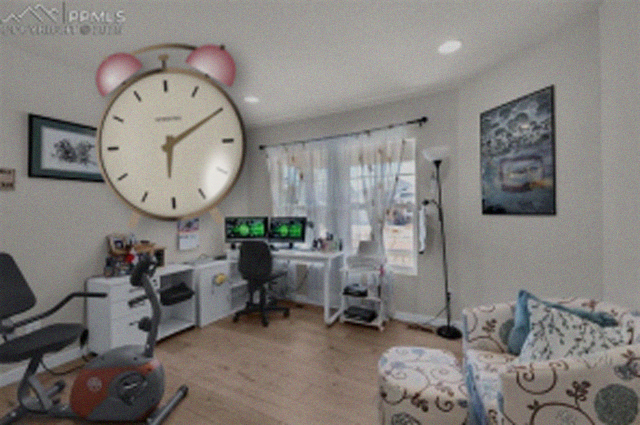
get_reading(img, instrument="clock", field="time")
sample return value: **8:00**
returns **6:10**
